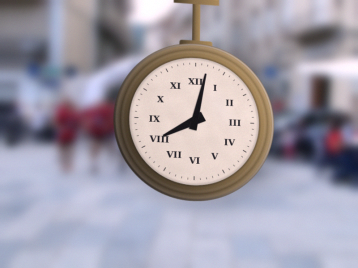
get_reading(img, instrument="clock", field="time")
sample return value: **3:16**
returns **8:02**
